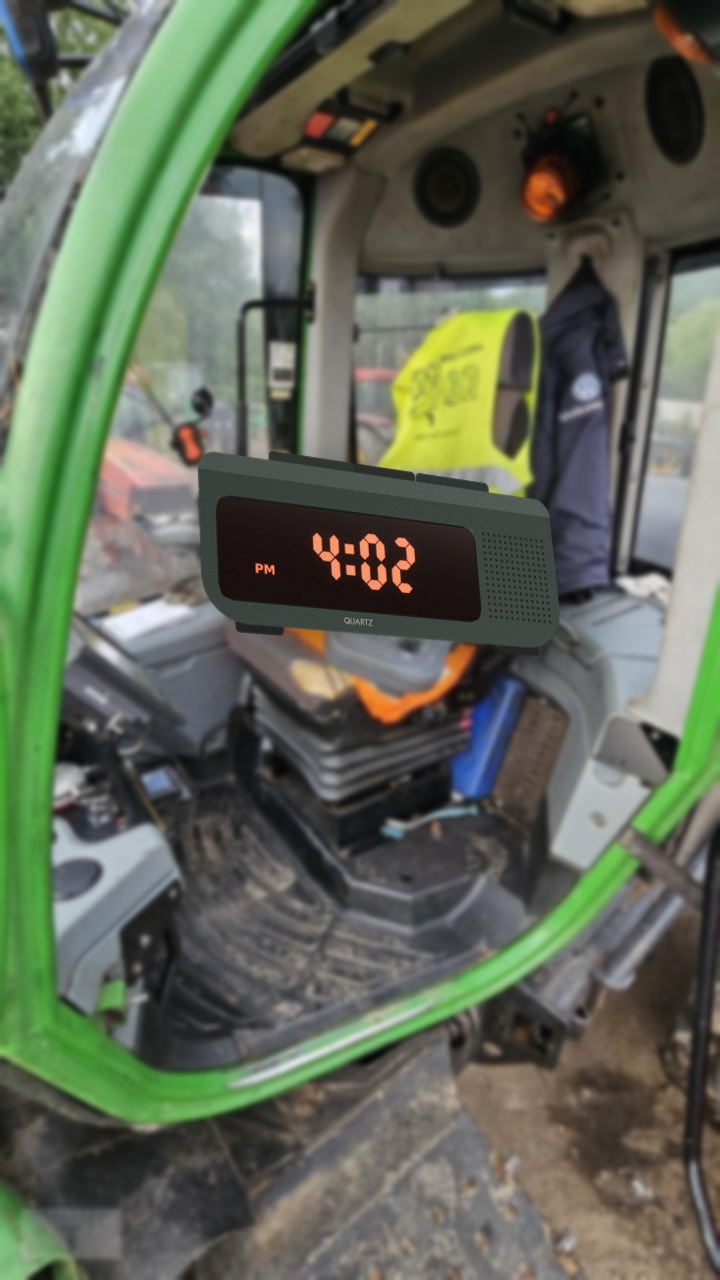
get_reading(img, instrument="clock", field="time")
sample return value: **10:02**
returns **4:02**
